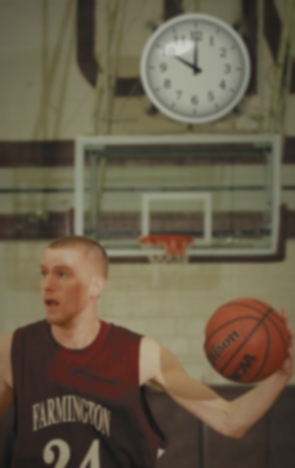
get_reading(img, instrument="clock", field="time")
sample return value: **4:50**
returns **10:00**
